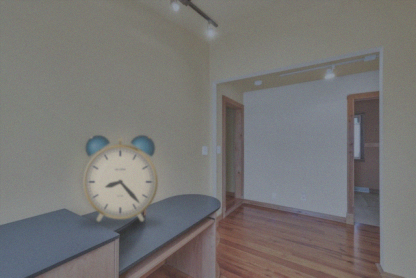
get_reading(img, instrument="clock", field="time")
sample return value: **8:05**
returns **8:23**
